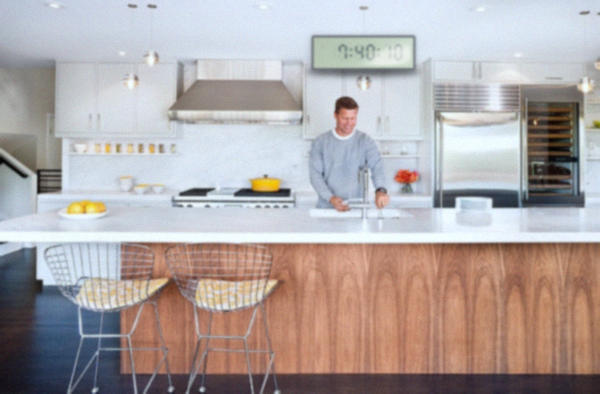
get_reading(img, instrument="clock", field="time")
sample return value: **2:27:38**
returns **7:40:10**
